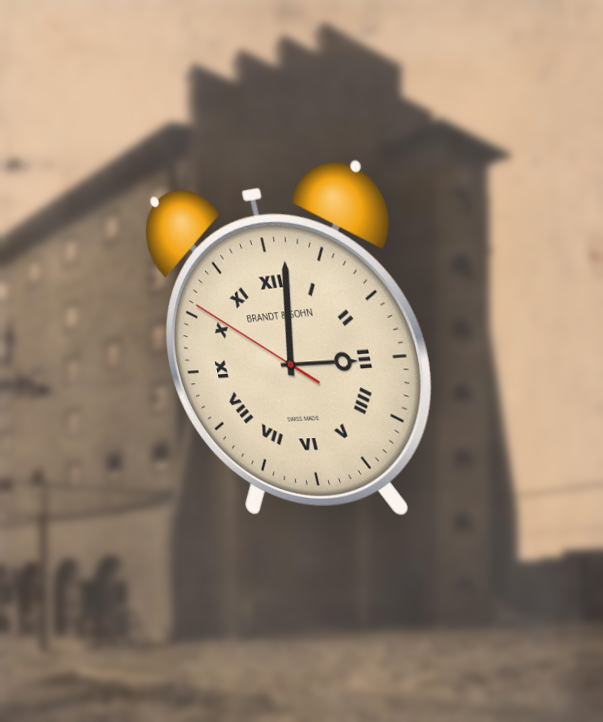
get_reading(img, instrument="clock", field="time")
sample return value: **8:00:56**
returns **3:01:51**
